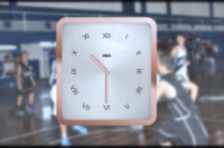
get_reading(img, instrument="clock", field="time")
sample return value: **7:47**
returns **10:30**
